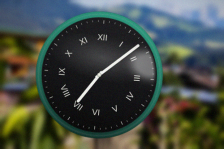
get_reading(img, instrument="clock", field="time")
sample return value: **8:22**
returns **7:08**
